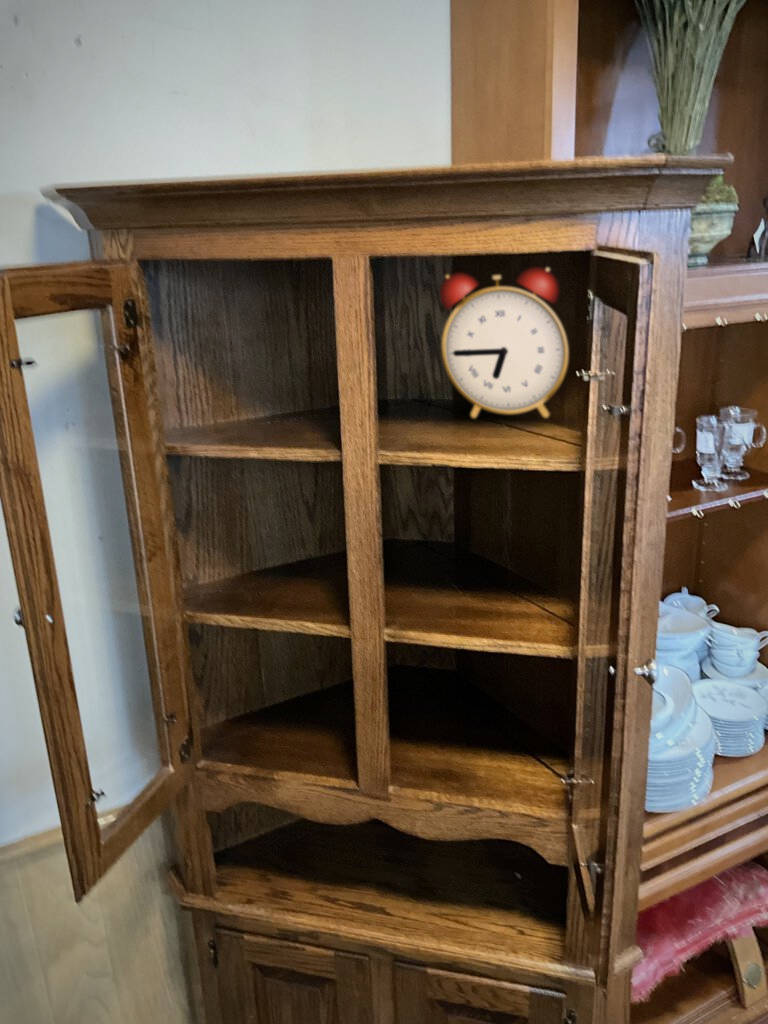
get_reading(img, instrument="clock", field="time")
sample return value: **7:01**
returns **6:45**
